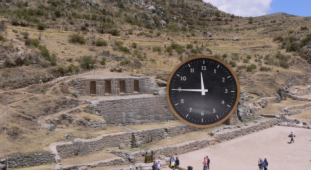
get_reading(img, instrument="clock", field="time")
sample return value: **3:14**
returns **11:45**
